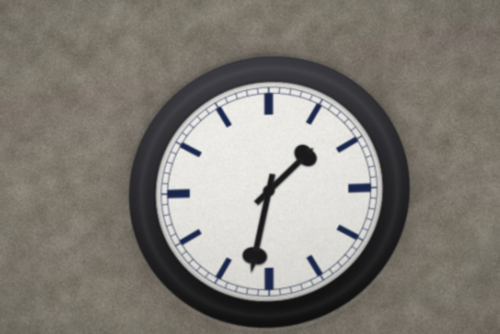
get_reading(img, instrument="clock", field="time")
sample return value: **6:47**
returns **1:32**
